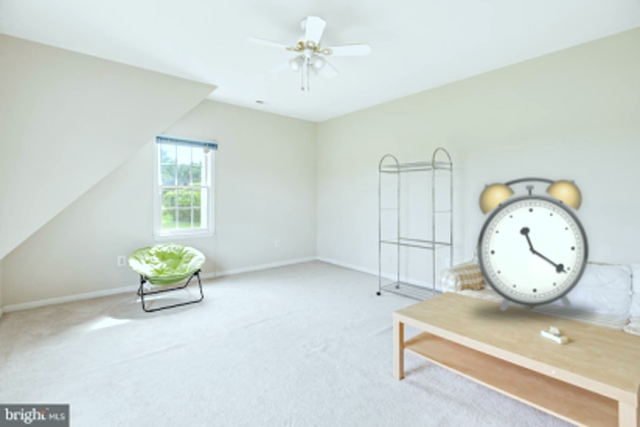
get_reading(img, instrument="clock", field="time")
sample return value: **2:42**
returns **11:21**
